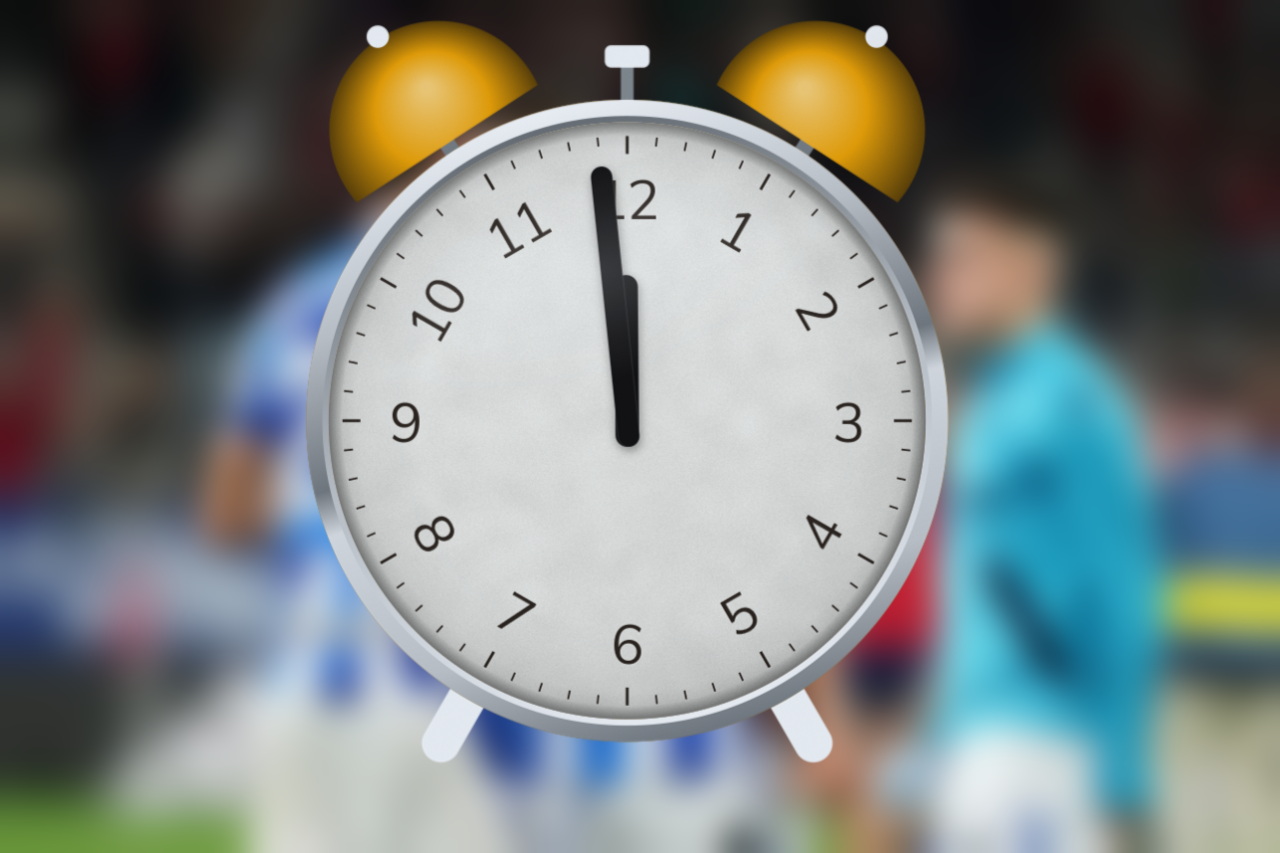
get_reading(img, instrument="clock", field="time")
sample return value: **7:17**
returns **11:59**
